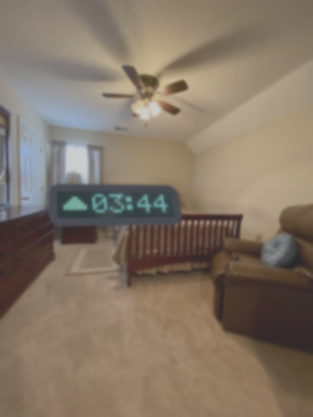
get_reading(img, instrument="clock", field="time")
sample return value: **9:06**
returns **3:44**
